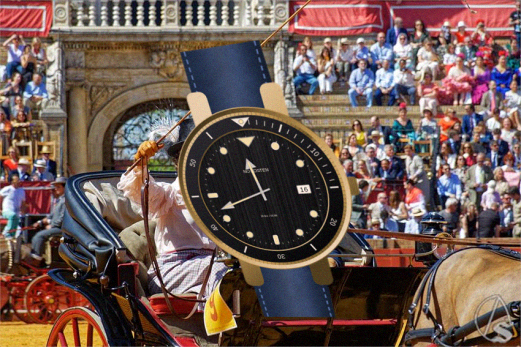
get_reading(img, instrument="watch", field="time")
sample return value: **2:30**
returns **11:42**
